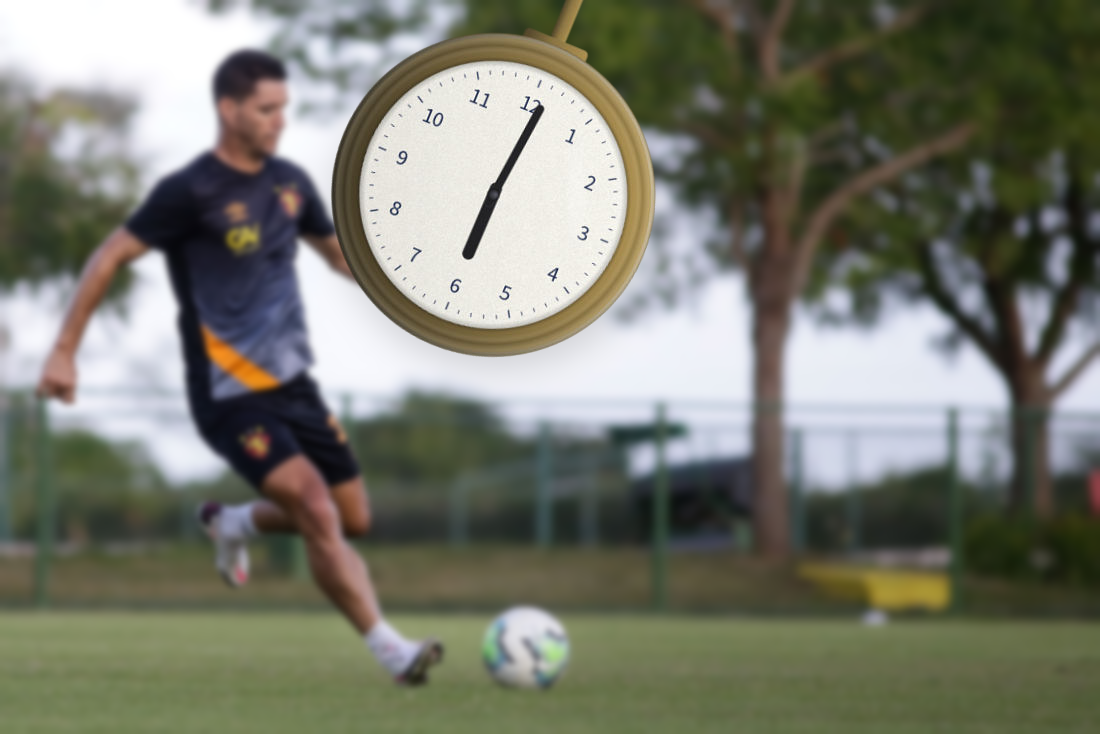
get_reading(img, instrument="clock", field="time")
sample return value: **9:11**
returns **6:01**
